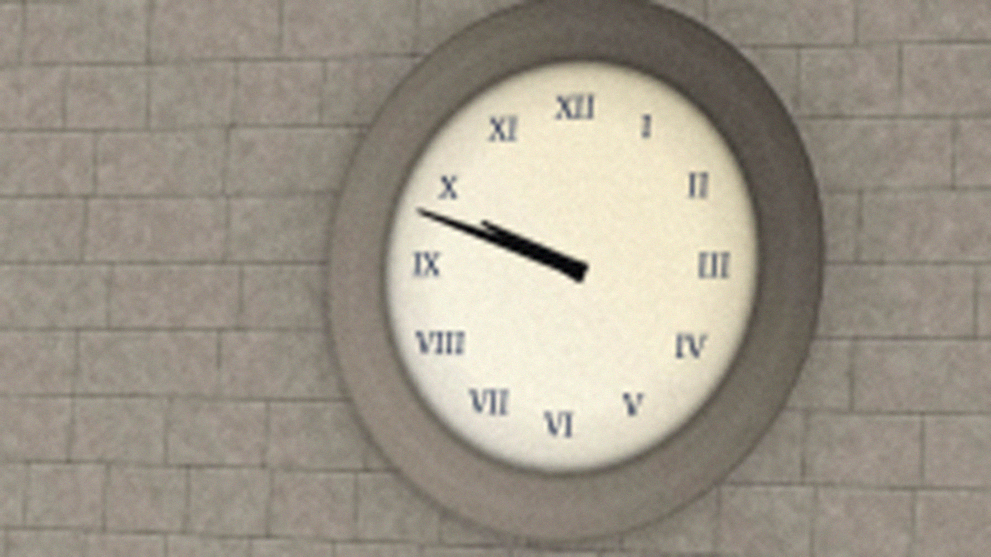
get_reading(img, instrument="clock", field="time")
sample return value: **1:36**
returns **9:48**
